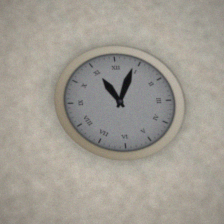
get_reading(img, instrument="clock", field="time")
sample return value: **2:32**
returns **11:04**
